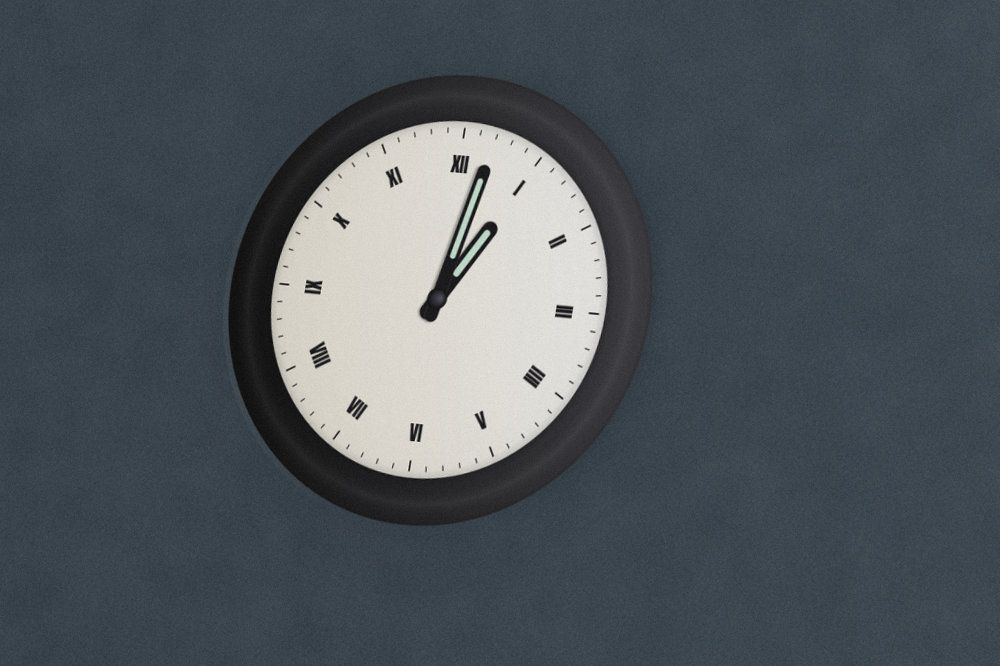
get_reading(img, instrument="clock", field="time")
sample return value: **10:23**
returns **1:02**
